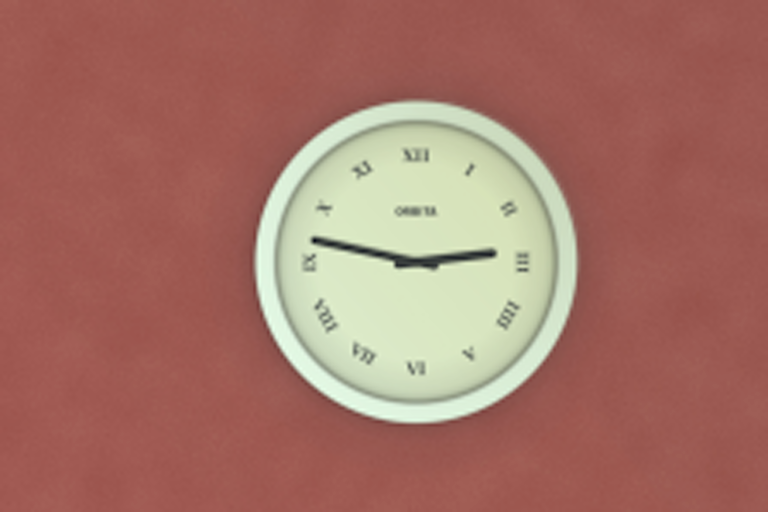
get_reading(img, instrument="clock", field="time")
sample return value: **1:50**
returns **2:47**
